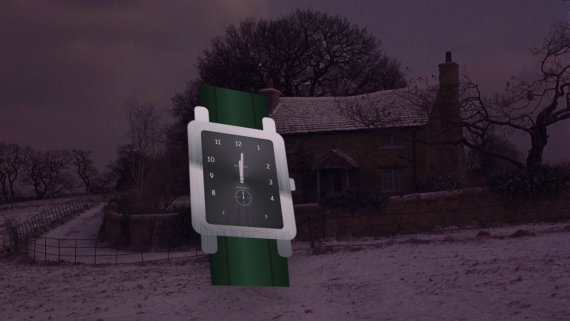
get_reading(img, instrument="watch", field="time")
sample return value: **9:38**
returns **12:01**
